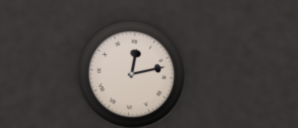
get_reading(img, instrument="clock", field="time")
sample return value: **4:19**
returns **12:12**
